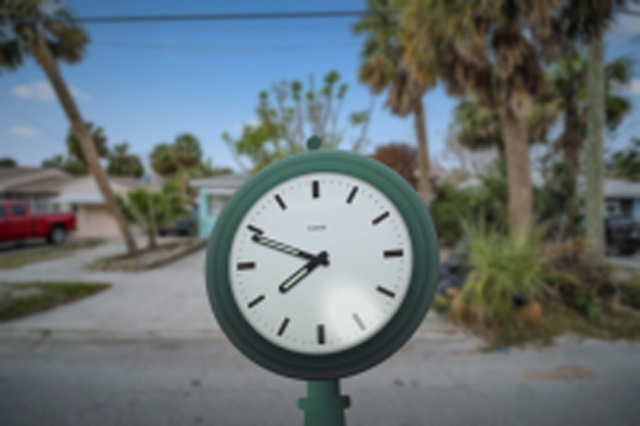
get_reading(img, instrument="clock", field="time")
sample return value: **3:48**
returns **7:49**
